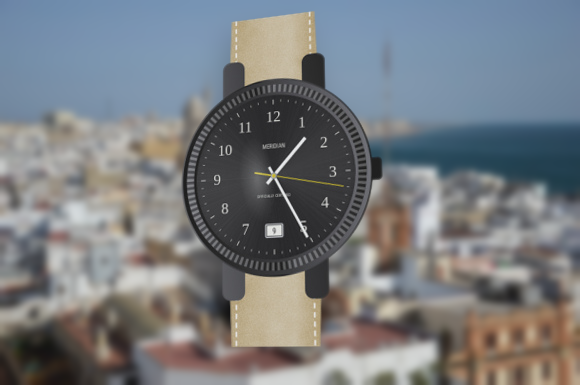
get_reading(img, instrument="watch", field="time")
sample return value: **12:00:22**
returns **1:25:17**
